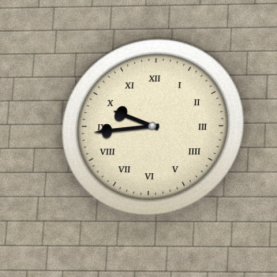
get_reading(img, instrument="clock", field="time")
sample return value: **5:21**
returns **9:44**
